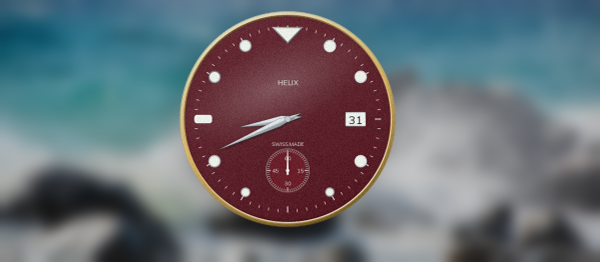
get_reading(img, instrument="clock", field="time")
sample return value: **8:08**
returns **8:41**
